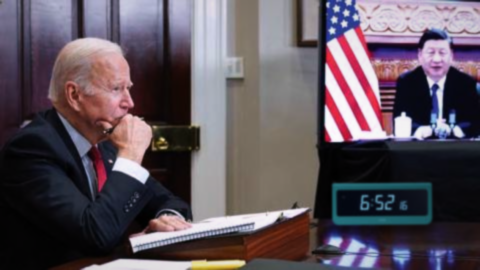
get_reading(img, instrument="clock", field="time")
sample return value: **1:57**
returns **6:52**
